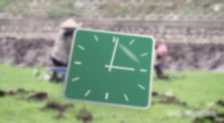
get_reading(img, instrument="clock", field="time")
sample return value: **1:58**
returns **3:01**
